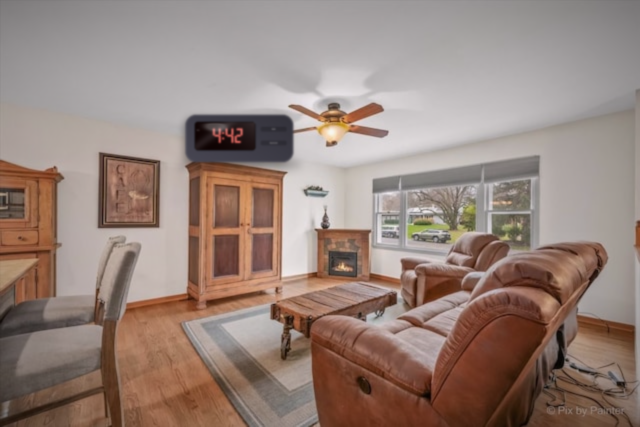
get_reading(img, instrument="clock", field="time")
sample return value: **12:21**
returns **4:42**
